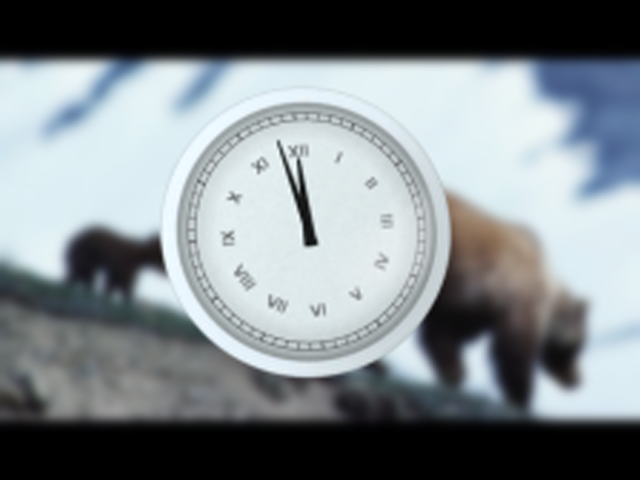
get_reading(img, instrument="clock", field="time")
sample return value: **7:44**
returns **11:58**
